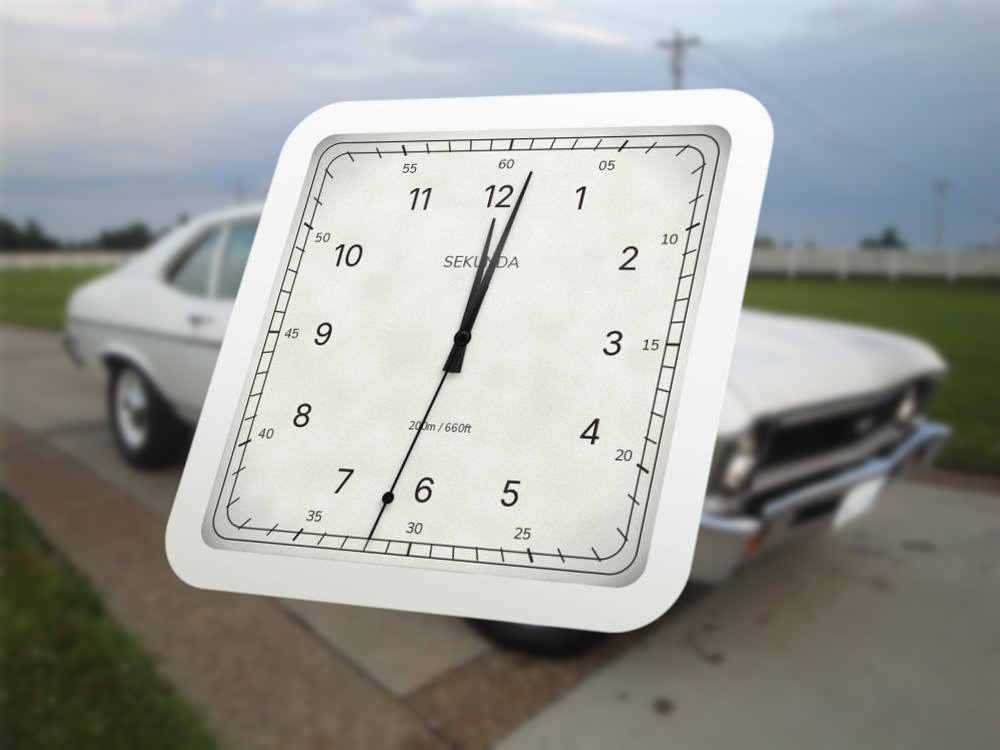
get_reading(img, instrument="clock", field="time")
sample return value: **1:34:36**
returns **12:01:32**
